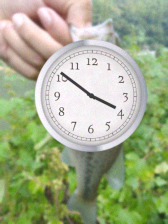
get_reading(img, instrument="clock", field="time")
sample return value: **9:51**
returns **3:51**
